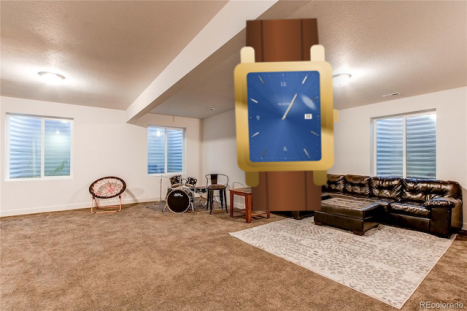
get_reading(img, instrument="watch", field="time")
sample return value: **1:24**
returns **1:05**
